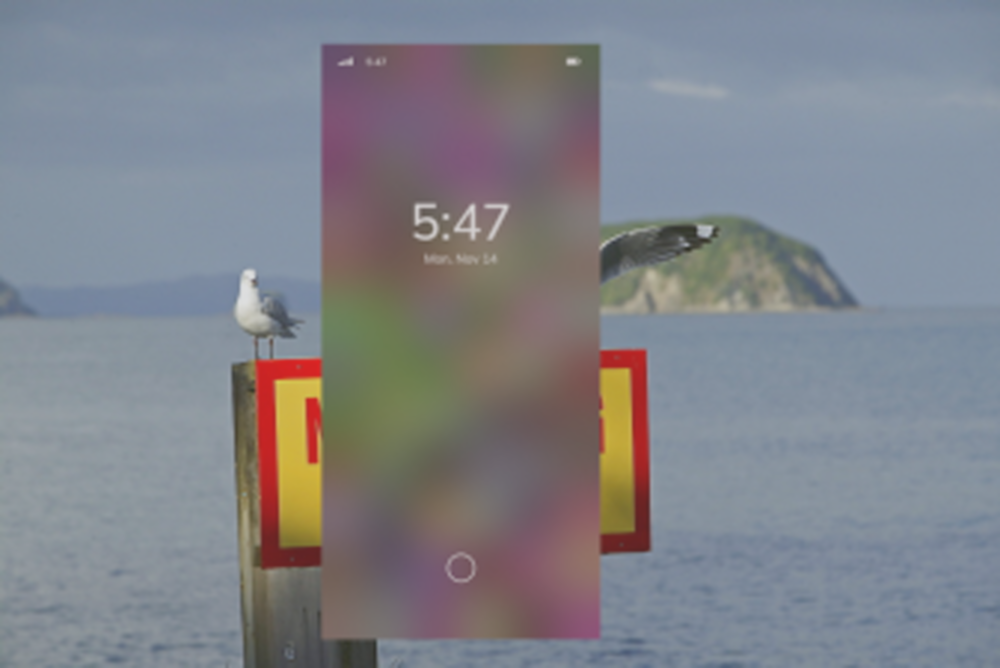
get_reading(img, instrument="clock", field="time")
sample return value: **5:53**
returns **5:47**
